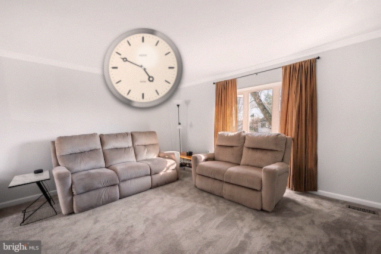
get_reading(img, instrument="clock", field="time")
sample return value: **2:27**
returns **4:49**
